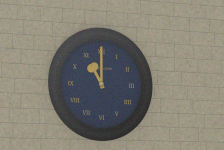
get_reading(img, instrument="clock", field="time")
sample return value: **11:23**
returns **11:00**
